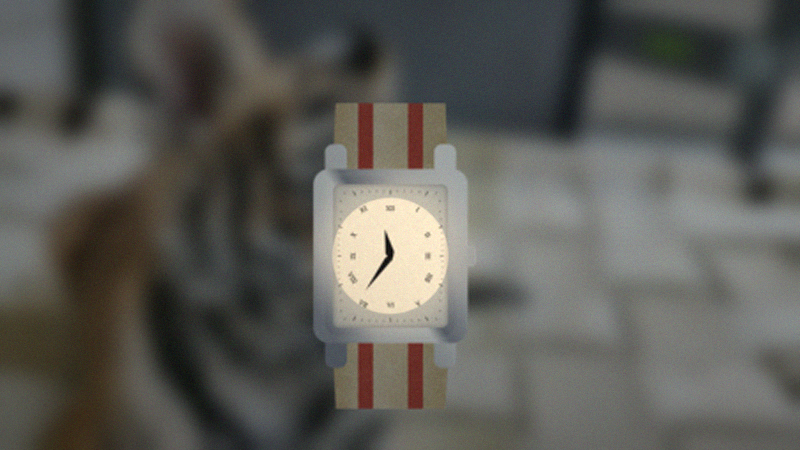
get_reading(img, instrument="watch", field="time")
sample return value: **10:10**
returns **11:36**
